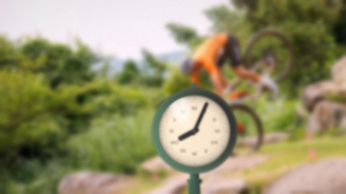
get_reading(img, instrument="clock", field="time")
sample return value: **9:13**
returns **8:04**
